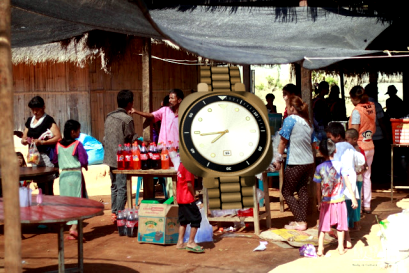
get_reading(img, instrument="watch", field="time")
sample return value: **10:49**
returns **7:44**
